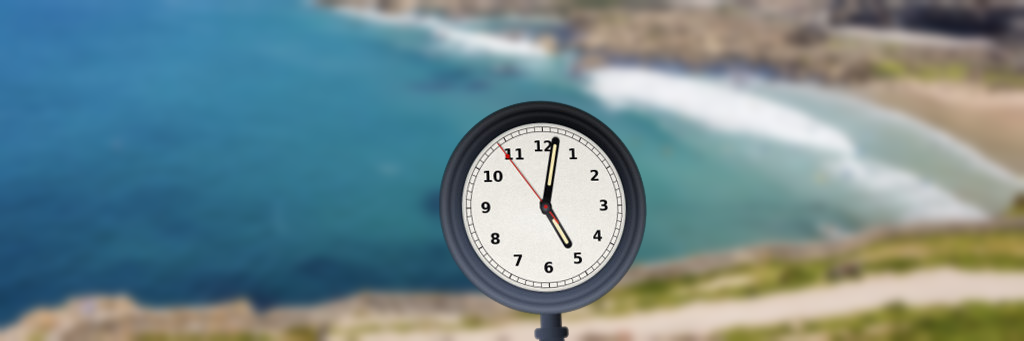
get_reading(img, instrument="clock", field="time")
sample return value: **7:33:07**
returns **5:01:54**
